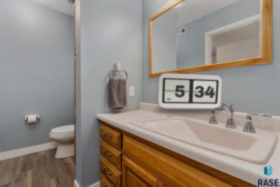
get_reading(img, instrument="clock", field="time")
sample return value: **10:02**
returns **5:34**
